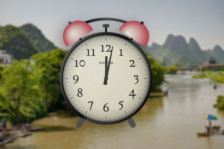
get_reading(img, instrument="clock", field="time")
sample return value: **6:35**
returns **12:02**
